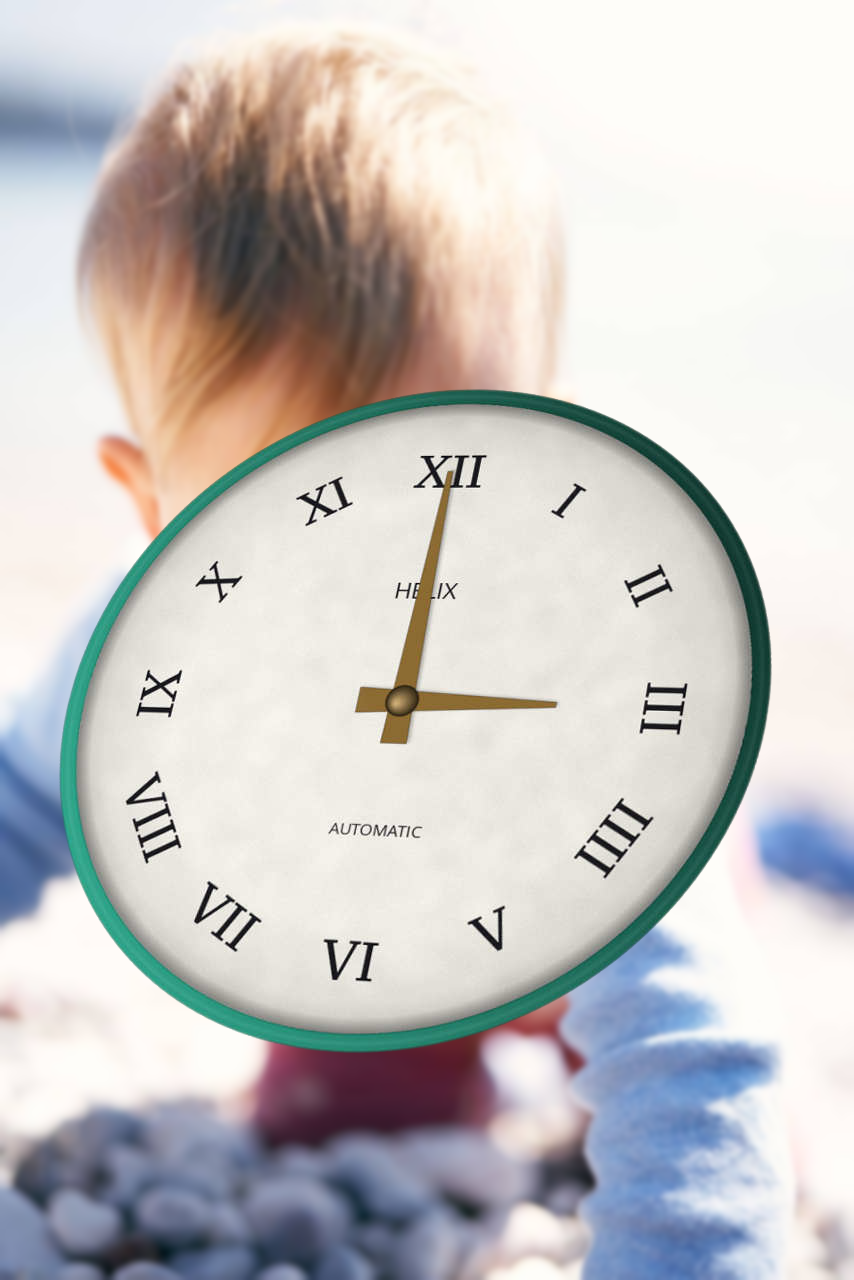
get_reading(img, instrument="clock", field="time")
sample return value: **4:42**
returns **3:00**
